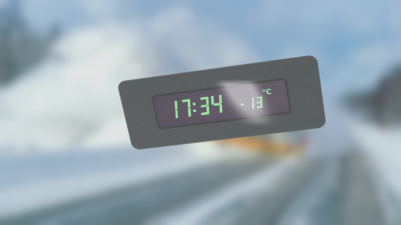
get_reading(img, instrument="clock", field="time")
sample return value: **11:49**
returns **17:34**
